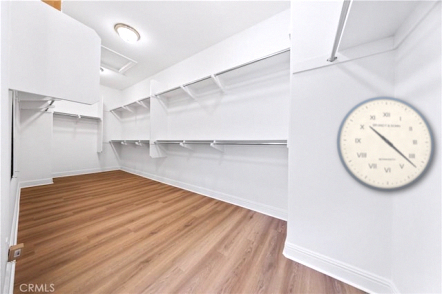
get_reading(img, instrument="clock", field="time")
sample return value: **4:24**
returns **10:22**
